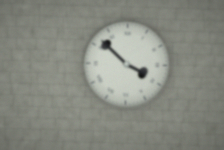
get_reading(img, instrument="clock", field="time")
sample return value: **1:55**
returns **3:52**
